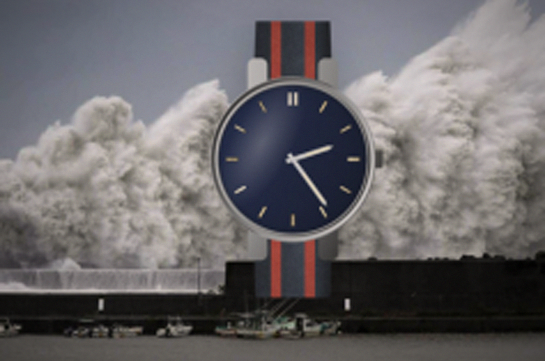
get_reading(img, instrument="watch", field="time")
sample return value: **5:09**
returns **2:24**
